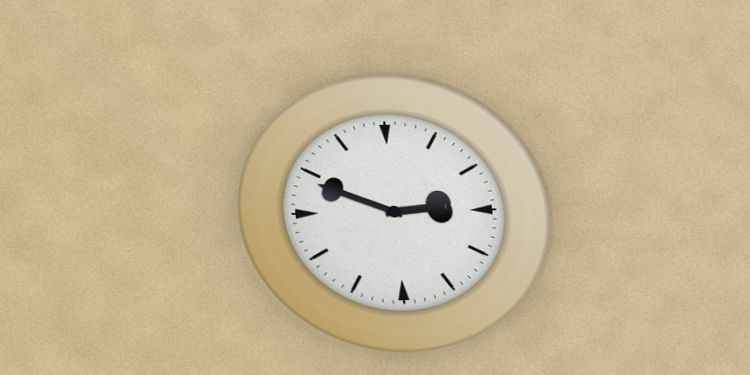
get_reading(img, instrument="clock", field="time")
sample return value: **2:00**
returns **2:49**
